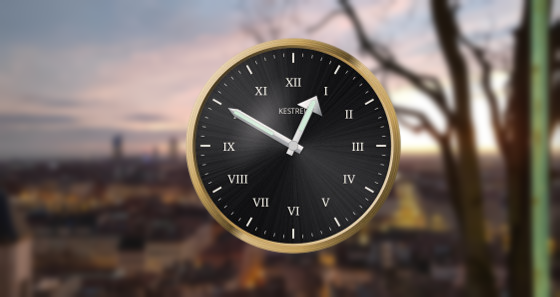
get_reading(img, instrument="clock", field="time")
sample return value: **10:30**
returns **12:50**
